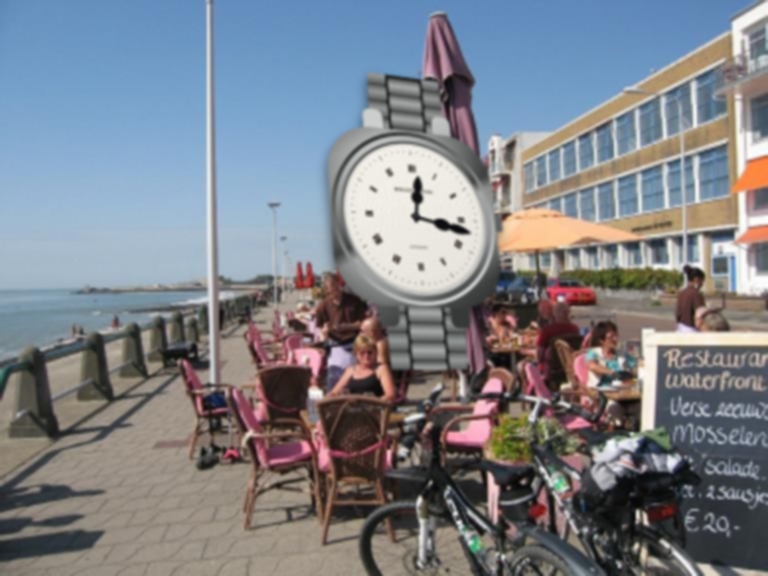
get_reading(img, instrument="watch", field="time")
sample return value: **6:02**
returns **12:17**
